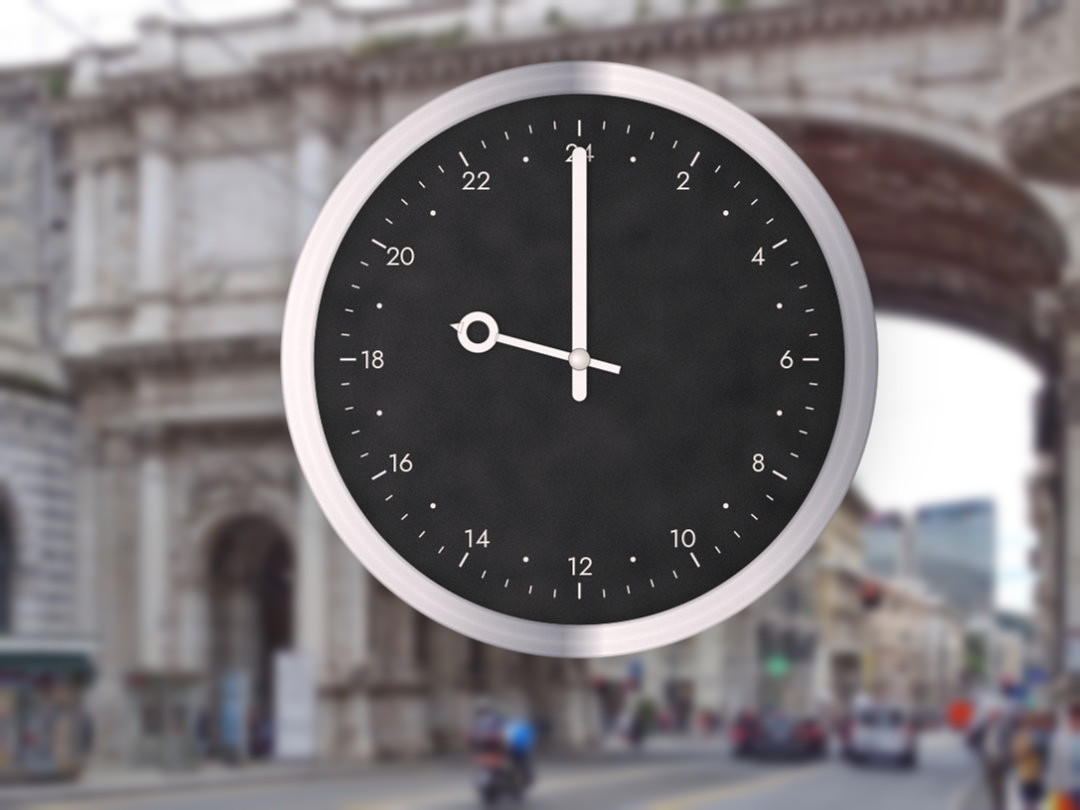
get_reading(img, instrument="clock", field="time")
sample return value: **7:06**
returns **19:00**
